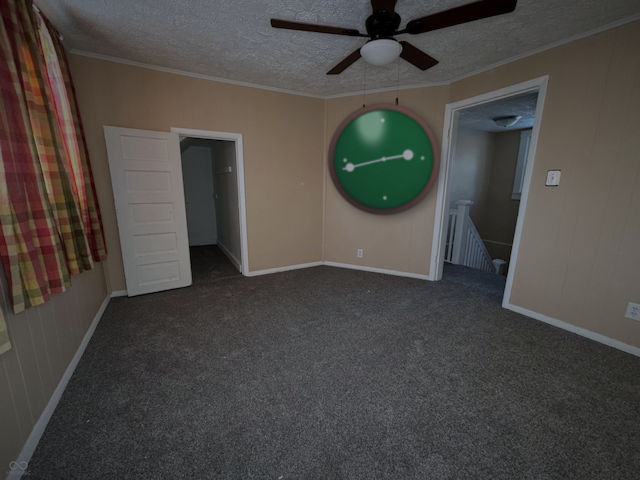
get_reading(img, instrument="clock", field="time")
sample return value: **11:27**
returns **2:43**
